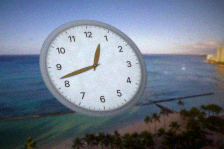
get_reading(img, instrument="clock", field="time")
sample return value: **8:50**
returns **12:42**
